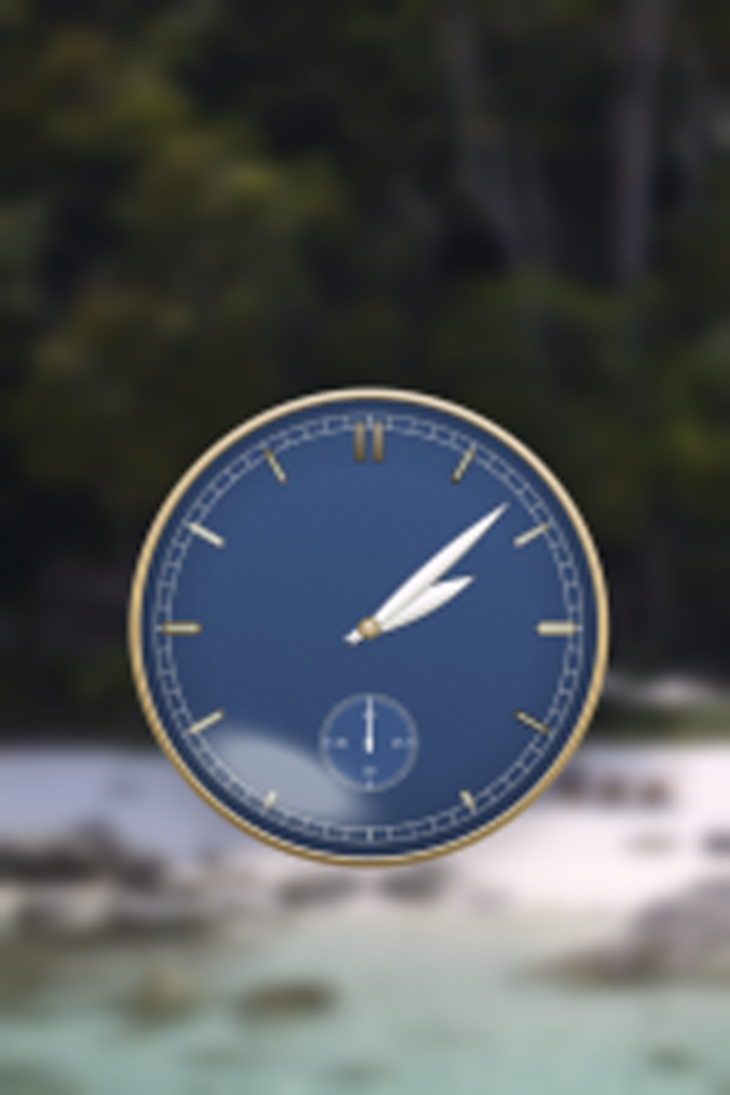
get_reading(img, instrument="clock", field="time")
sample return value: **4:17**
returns **2:08**
